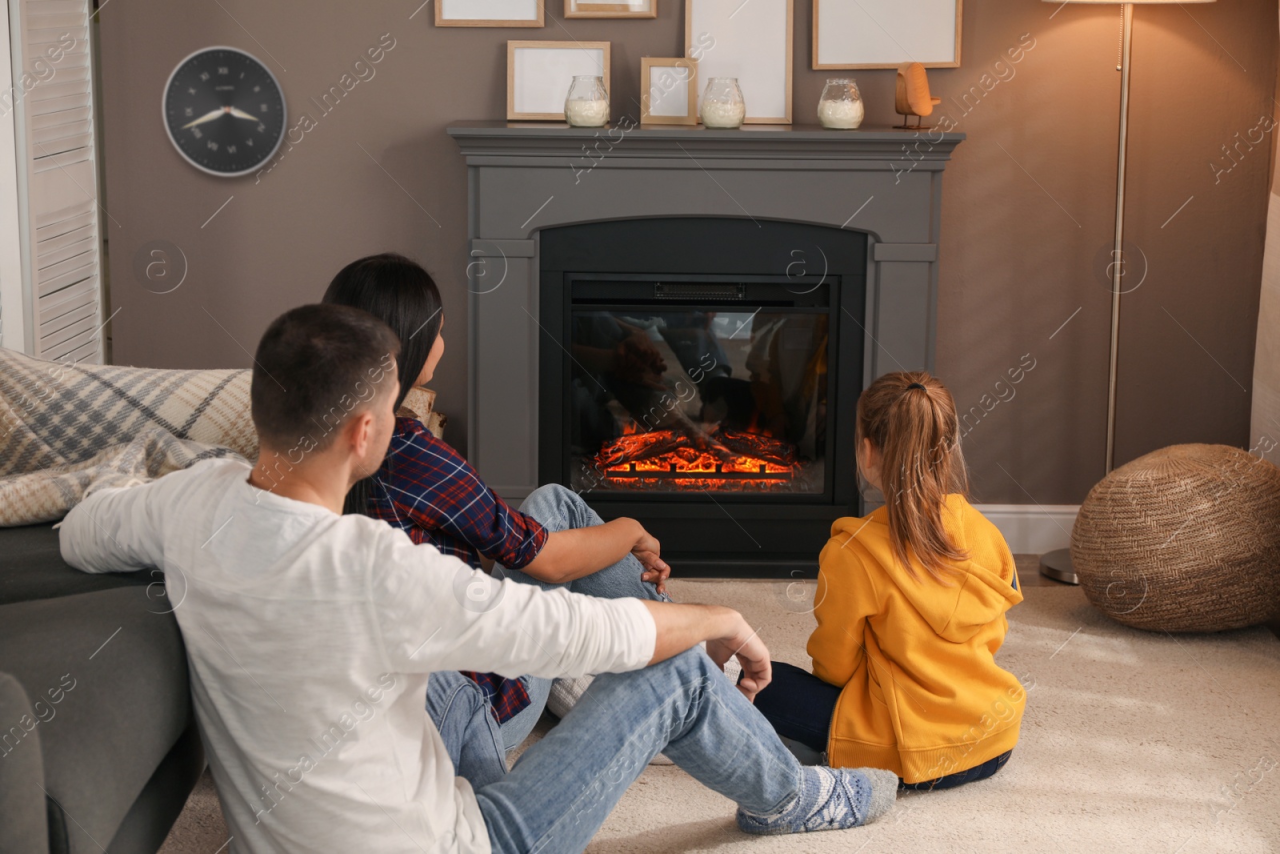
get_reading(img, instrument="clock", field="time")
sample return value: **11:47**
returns **3:42**
